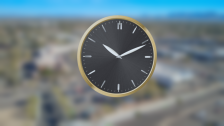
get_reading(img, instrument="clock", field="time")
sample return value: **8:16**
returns **10:11**
